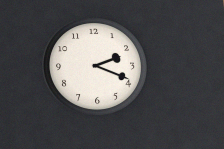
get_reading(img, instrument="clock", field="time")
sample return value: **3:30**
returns **2:19**
